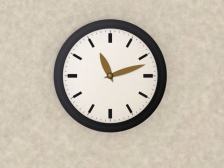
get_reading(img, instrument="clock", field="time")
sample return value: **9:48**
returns **11:12**
